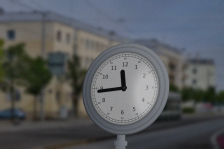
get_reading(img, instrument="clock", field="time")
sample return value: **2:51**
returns **11:44**
